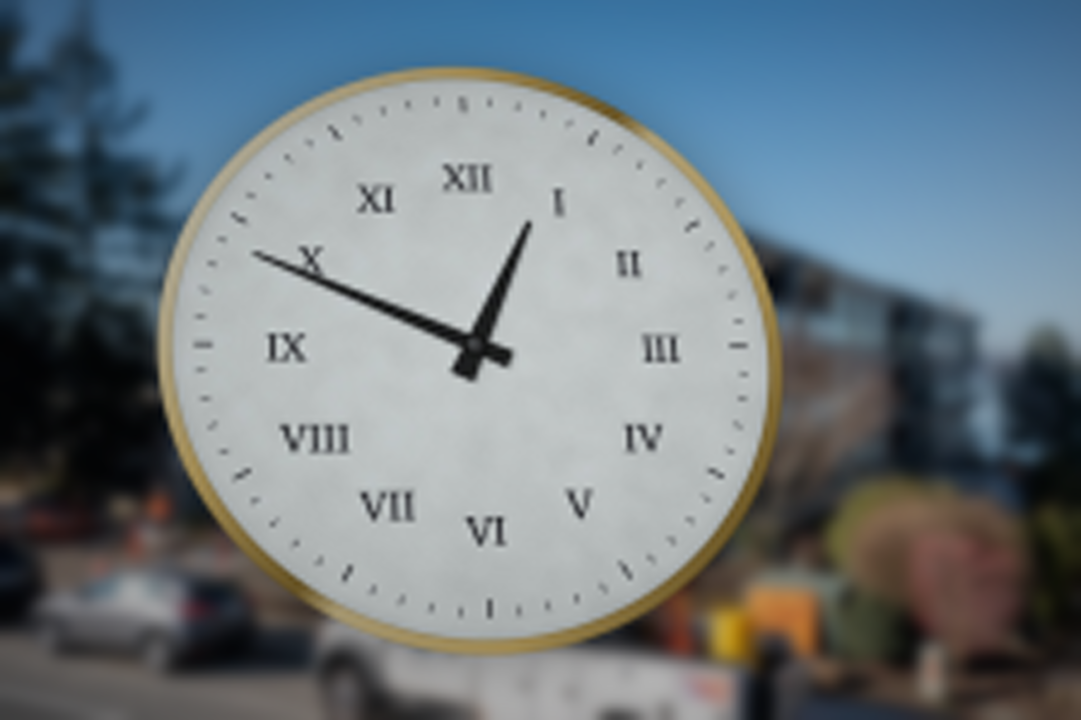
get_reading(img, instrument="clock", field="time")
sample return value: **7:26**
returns **12:49**
